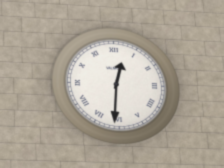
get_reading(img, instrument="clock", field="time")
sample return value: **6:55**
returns **12:31**
